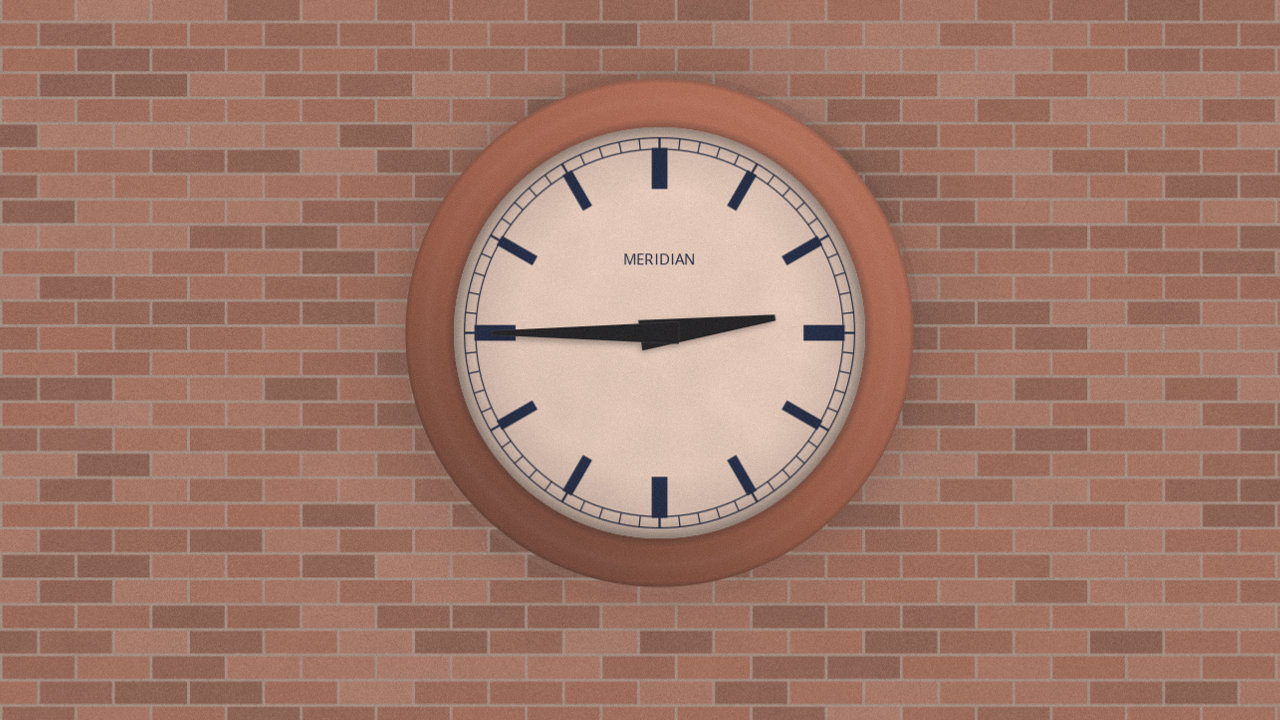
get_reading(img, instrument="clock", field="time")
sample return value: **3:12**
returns **2:45**
